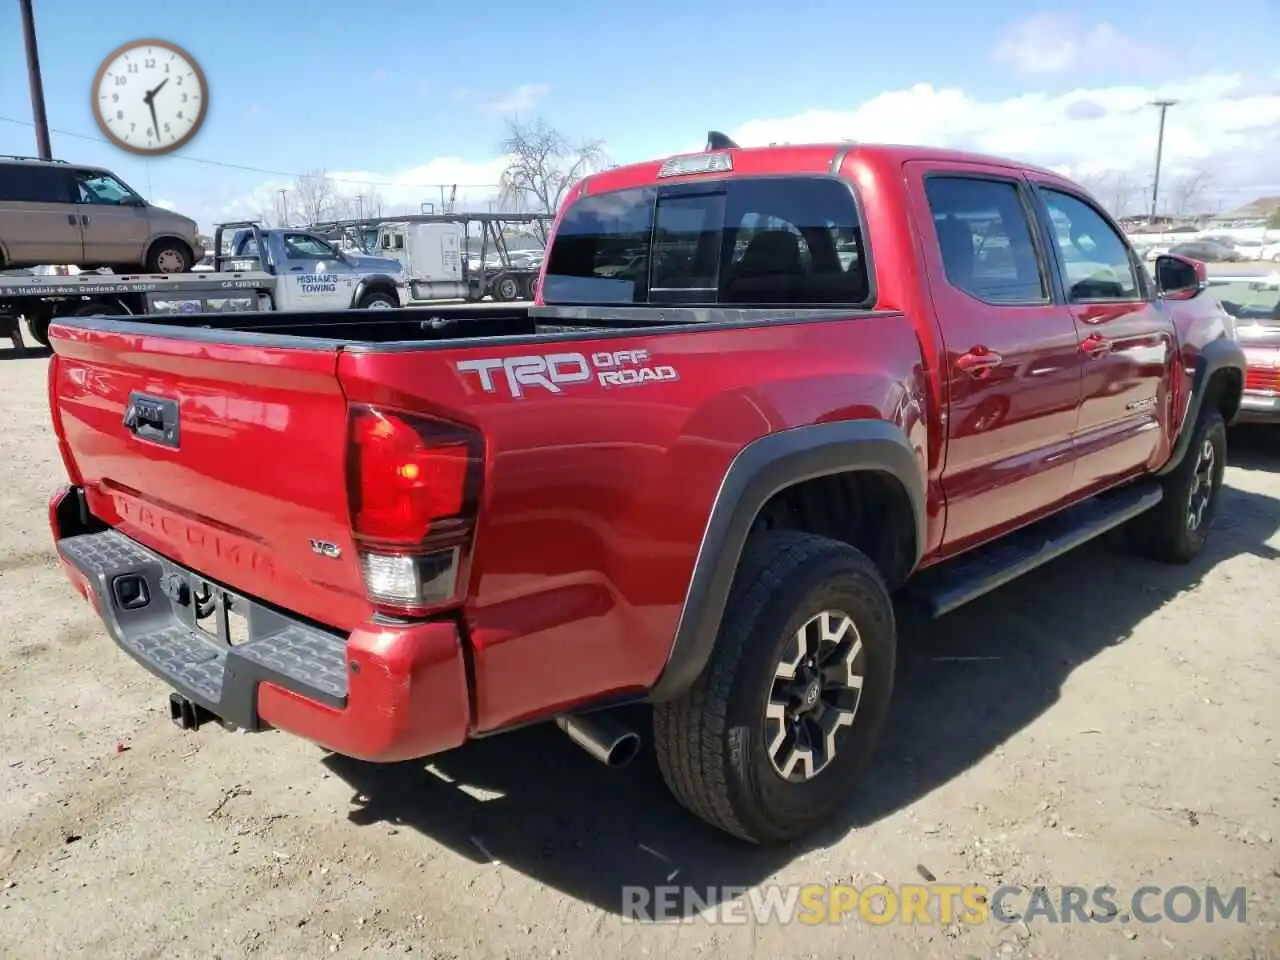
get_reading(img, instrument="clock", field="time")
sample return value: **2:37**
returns **1:28**
